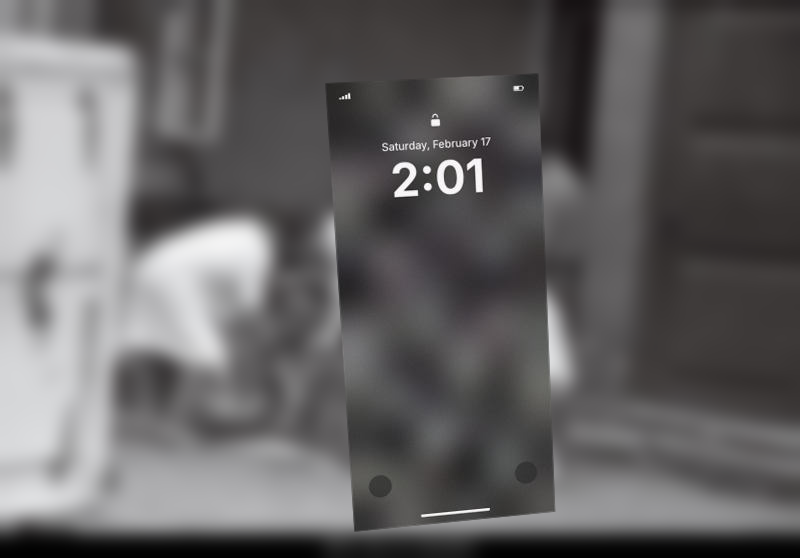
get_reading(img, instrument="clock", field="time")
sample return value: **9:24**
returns **2:01**
